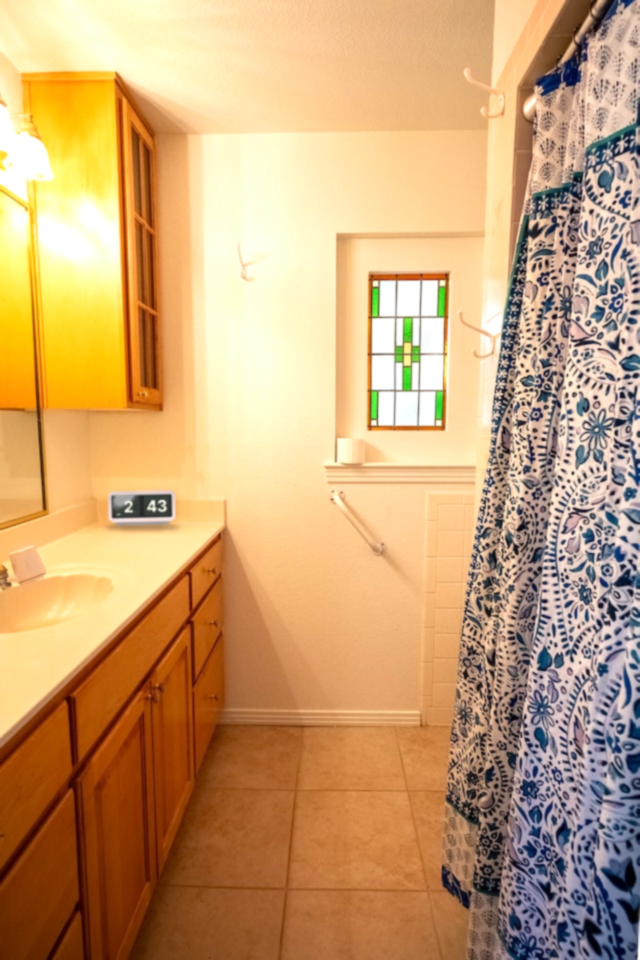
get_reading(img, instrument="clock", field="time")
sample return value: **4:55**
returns **2:43**
